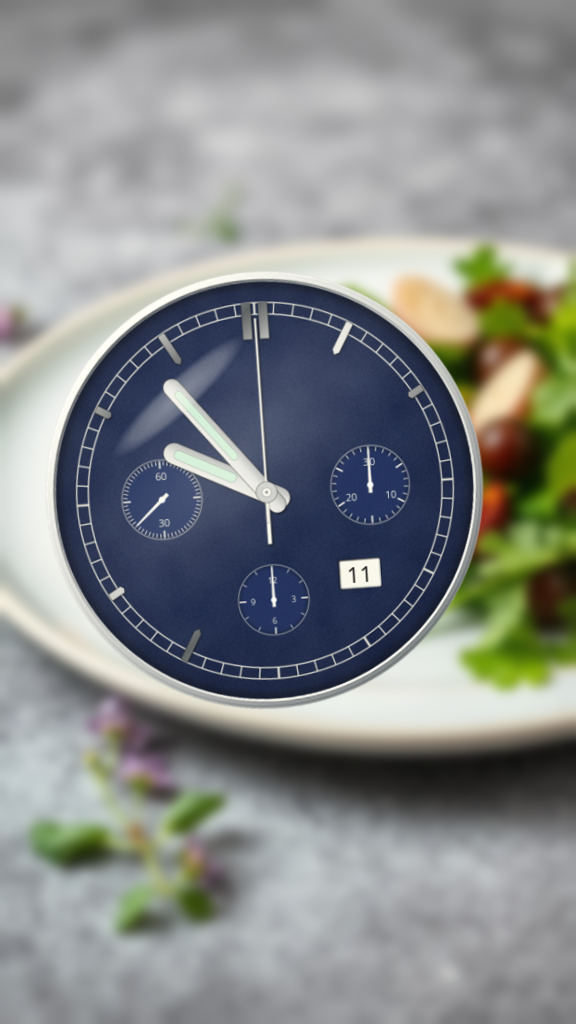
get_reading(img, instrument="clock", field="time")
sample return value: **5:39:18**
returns **9:53:38**
